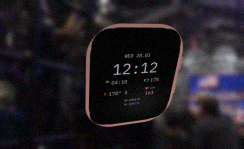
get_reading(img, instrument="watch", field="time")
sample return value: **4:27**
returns **12:12**
